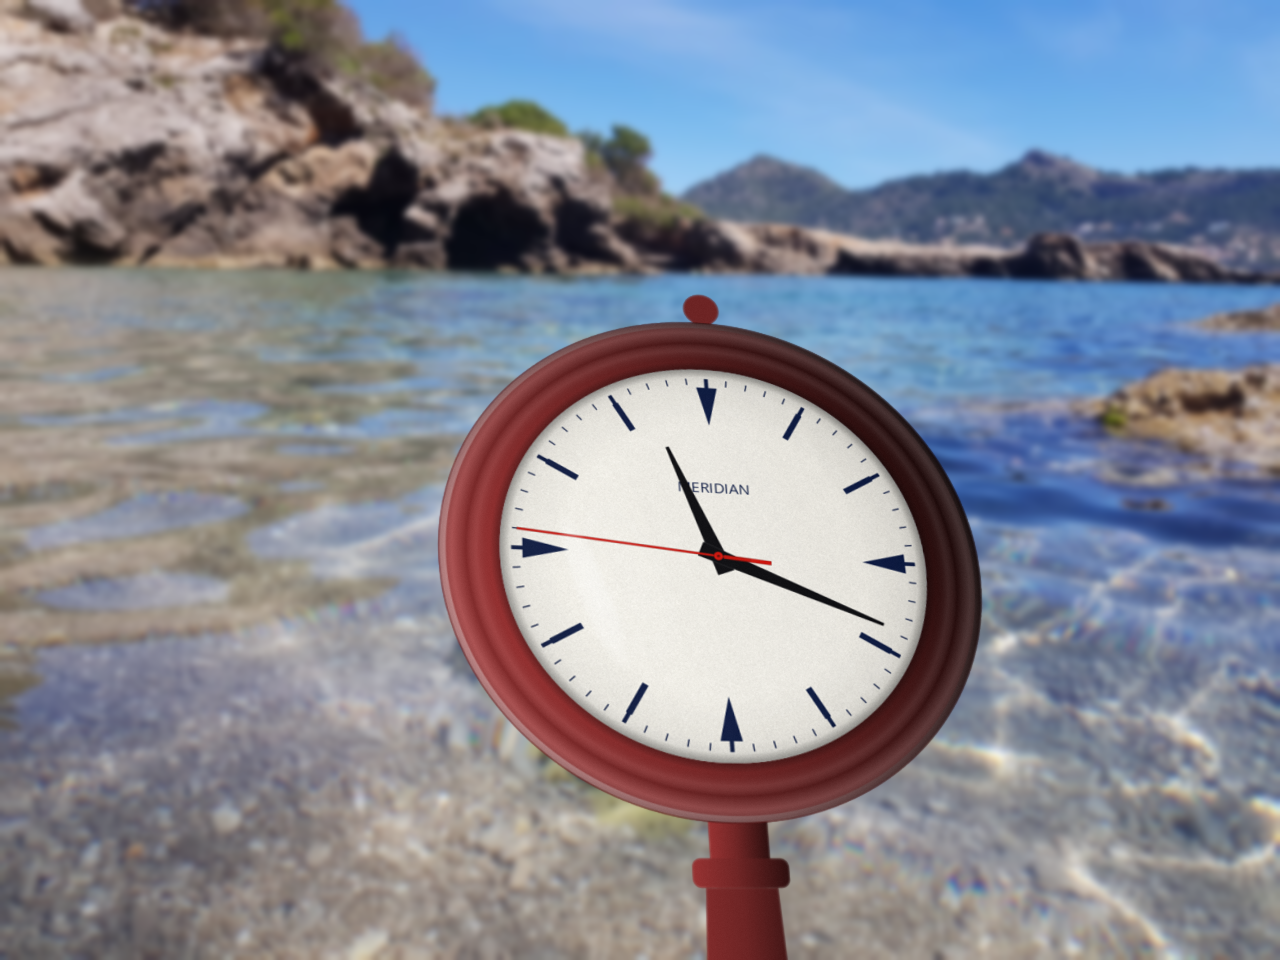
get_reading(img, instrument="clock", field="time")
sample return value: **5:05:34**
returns **11:18:46**
